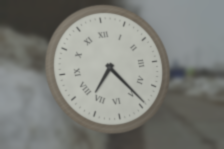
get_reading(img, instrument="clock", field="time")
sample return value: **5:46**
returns **7:24**
